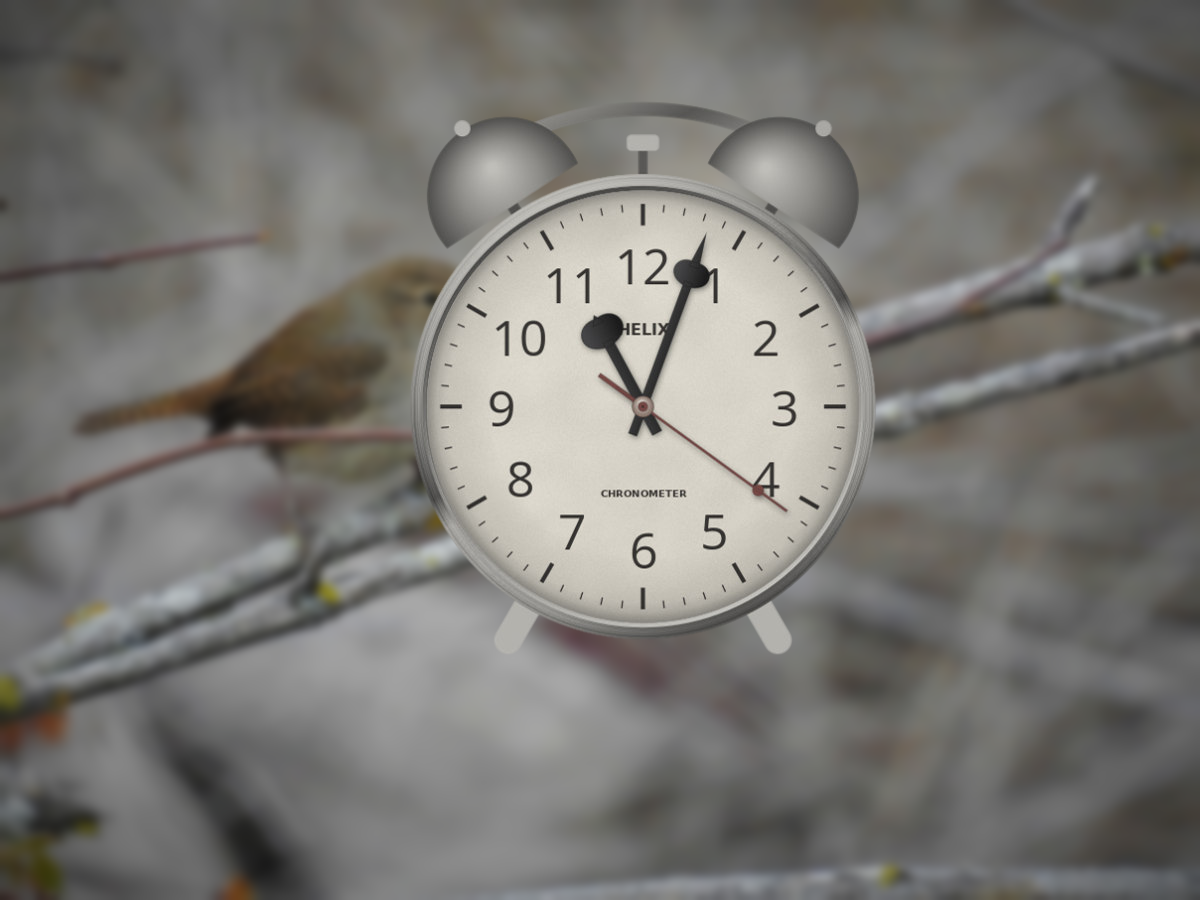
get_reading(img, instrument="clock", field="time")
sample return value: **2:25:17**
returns **11:03:21**
